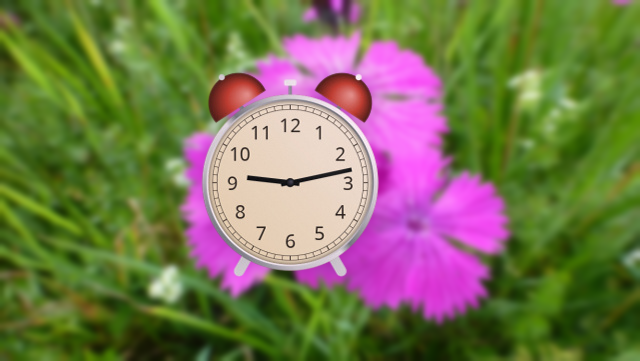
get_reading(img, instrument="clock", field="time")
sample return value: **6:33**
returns **9:13**
